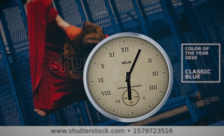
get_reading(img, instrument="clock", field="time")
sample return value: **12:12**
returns **6:05**
